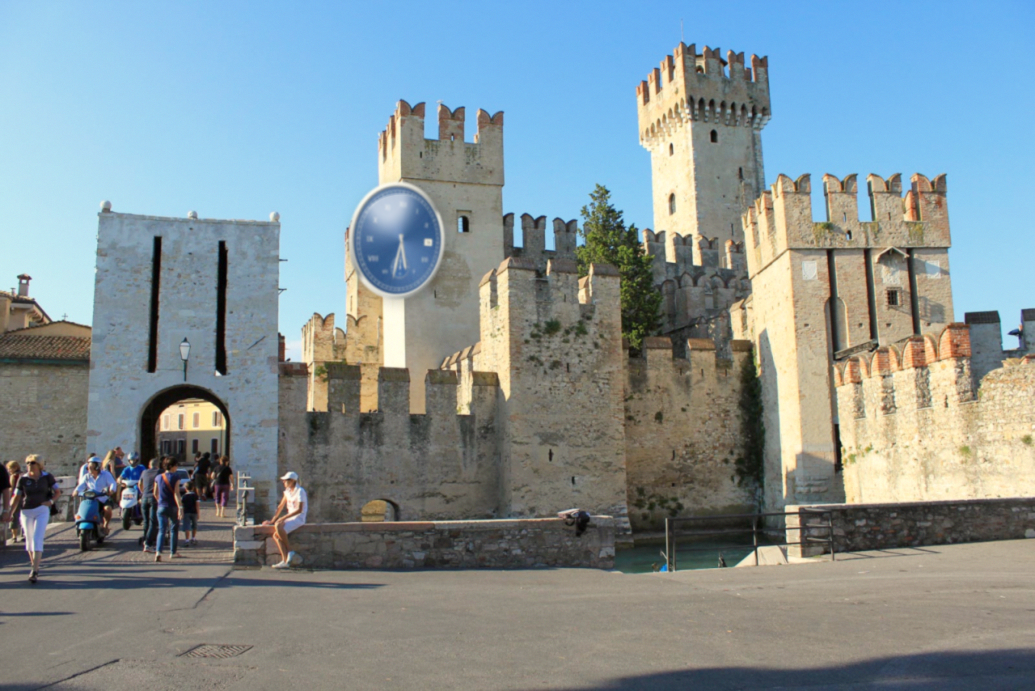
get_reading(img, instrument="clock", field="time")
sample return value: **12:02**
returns **5:32**
